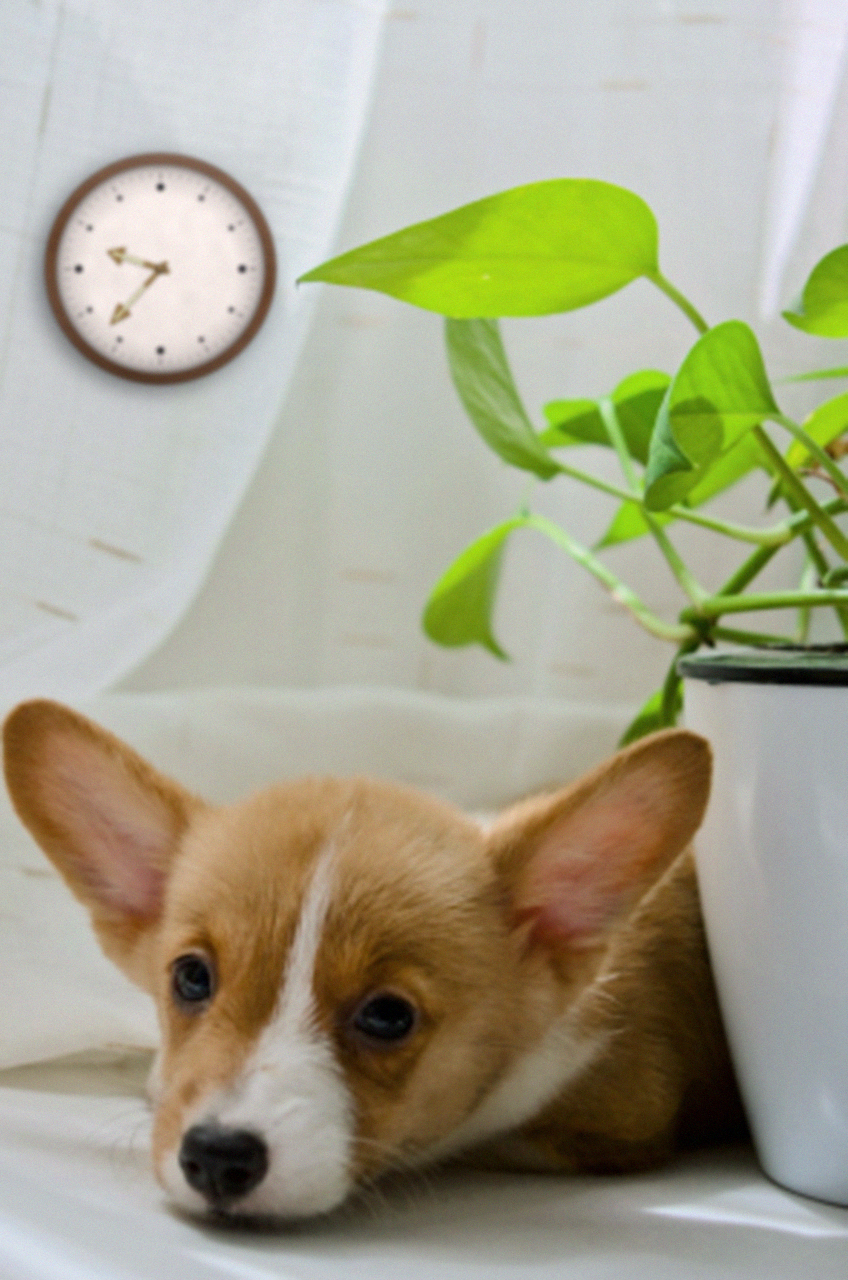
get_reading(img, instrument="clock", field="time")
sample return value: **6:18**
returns **9:37**
